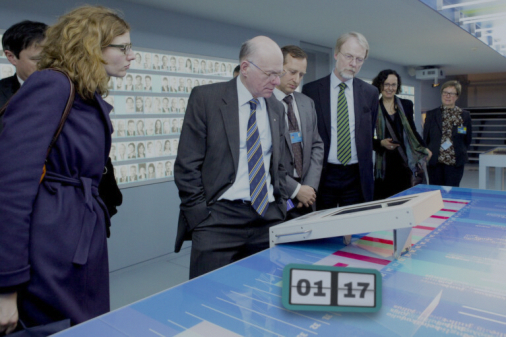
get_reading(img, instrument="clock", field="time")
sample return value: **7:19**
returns **1:17**
